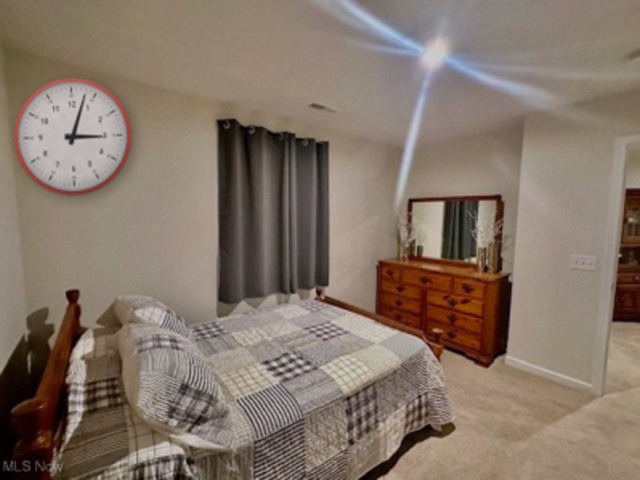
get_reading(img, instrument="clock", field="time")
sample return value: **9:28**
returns **3:03**
